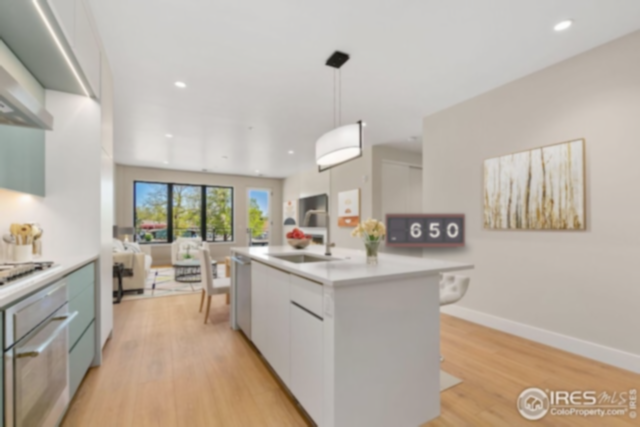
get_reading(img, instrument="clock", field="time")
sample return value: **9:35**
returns **6:50**
